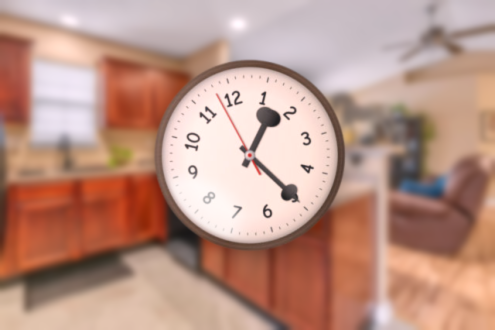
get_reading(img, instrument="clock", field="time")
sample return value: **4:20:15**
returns **1:24:58**
